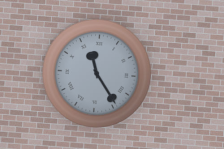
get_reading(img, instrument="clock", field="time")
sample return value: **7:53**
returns **11:24**
